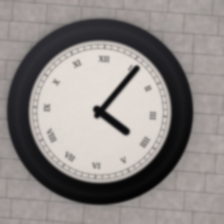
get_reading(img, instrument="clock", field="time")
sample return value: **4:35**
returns **4:06**
